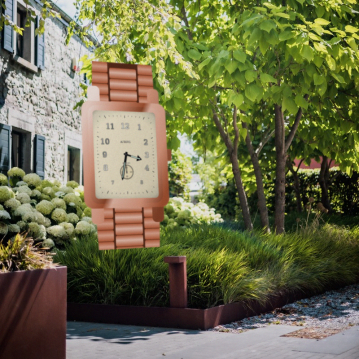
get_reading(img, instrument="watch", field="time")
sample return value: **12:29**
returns **3:32**
